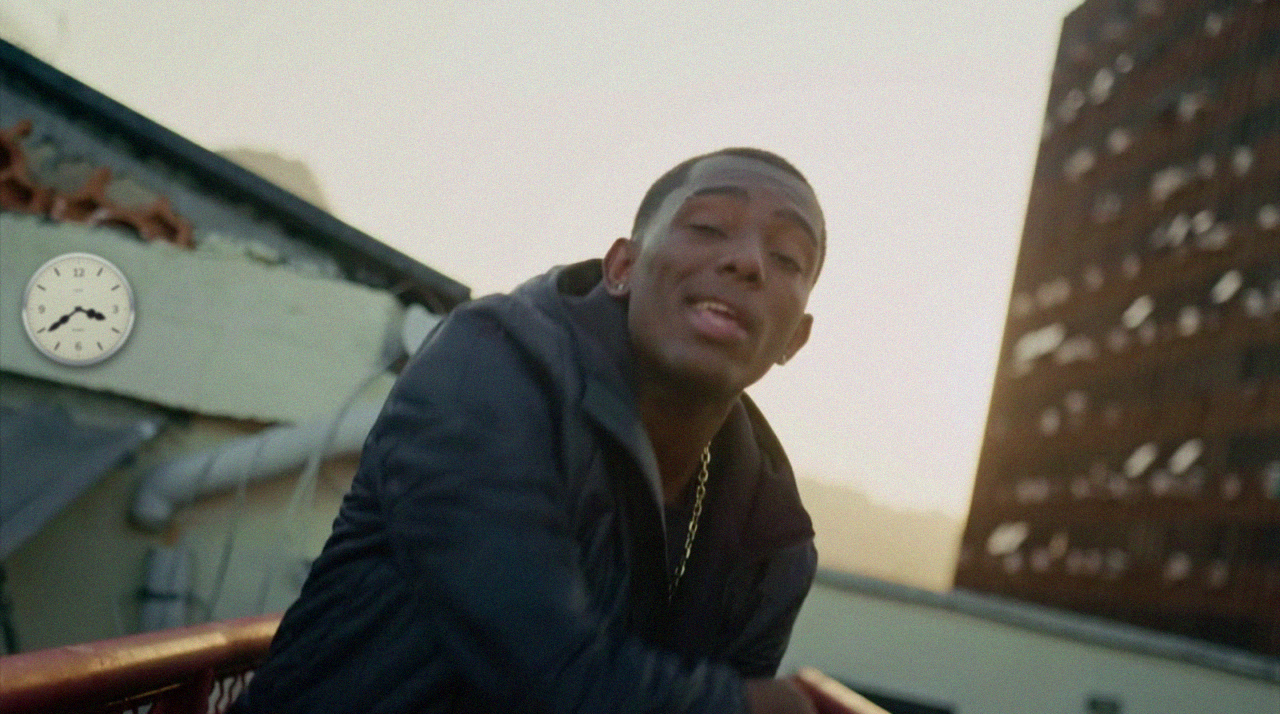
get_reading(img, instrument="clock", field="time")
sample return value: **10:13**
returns **3:39**
